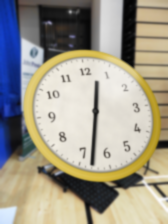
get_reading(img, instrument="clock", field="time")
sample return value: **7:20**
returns **12:33**
